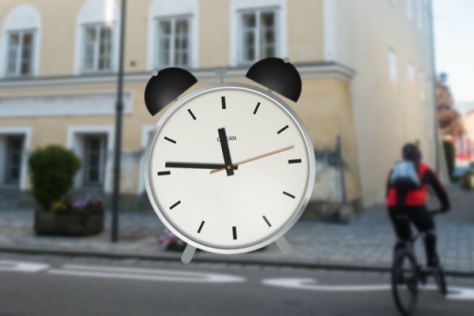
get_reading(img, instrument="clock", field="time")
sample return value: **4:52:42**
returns **11:46:13**
